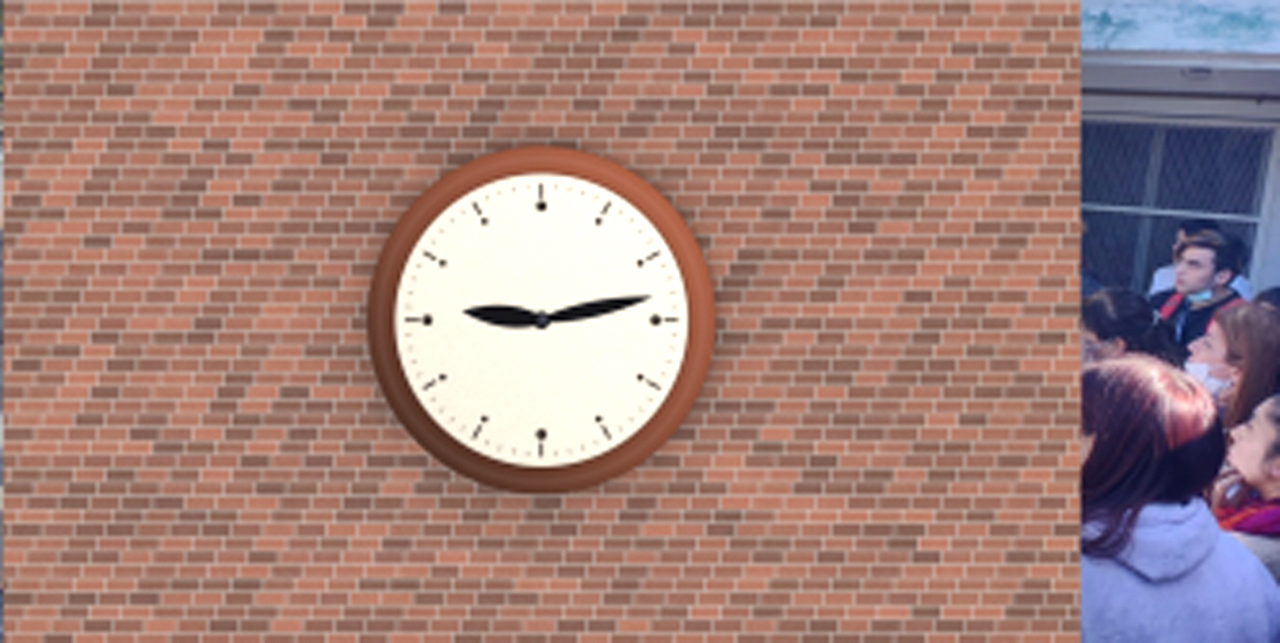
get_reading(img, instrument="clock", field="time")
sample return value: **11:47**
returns **9:13**
